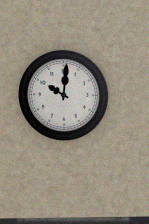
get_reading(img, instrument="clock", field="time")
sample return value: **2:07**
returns **10:01**
